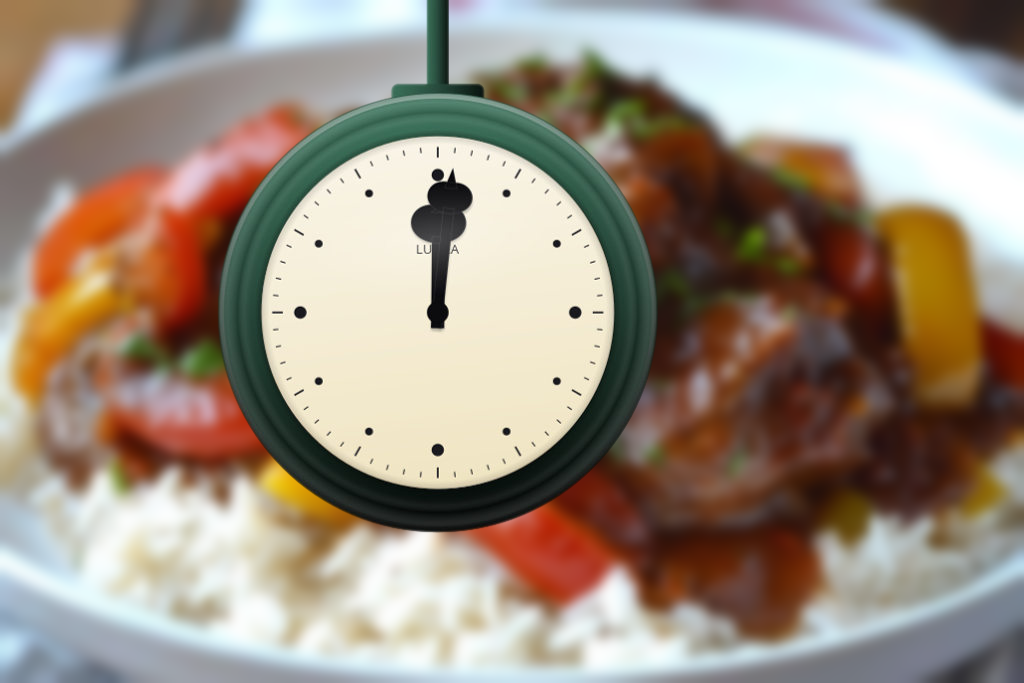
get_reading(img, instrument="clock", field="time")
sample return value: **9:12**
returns **12:01**
